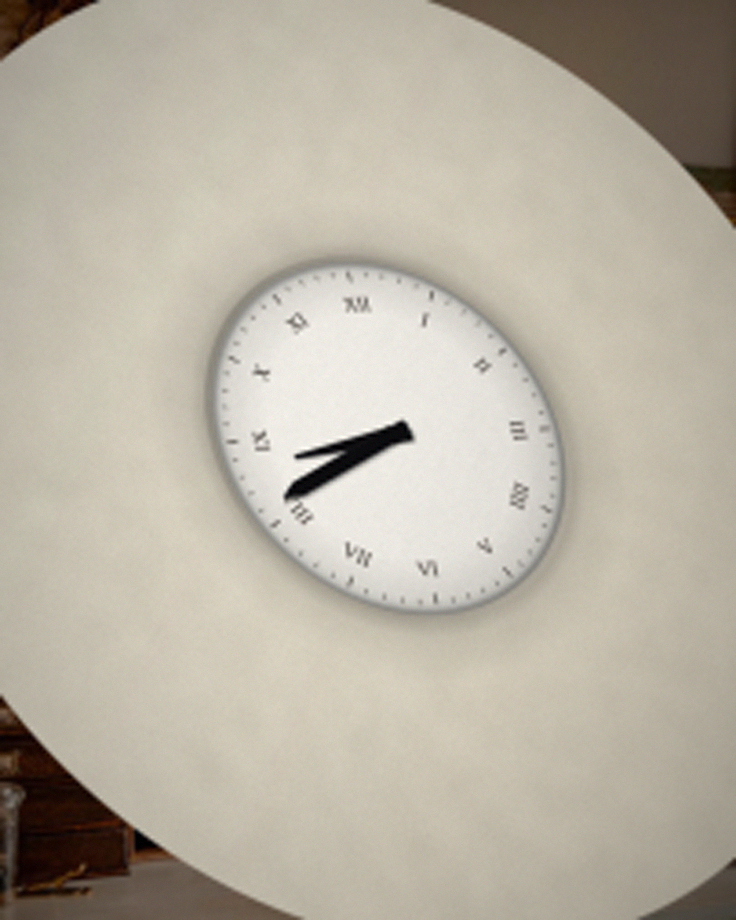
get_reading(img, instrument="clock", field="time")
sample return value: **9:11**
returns **8:41**
